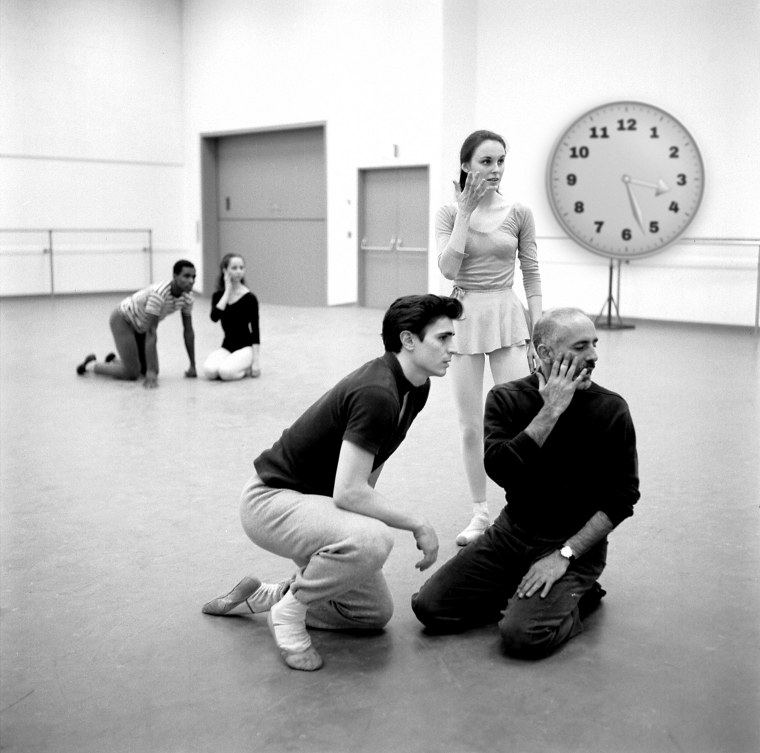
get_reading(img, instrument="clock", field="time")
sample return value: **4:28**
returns **3:27**
